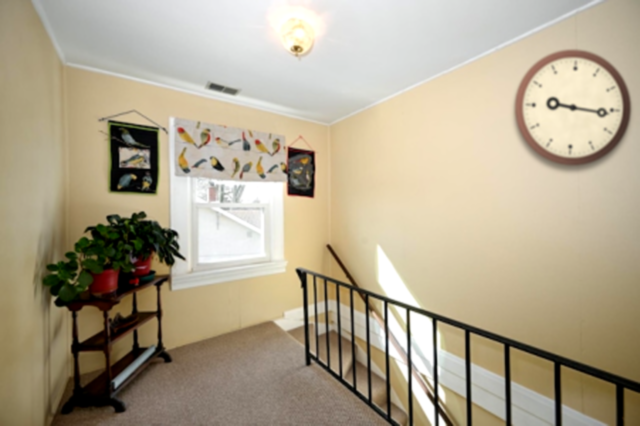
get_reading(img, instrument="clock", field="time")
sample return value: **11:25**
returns **9:16**
